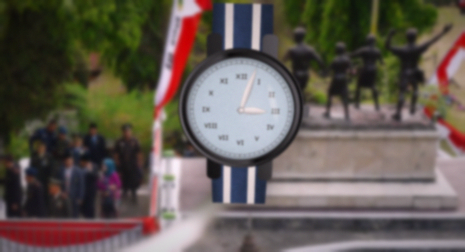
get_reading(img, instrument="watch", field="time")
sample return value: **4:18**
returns **3:03**
